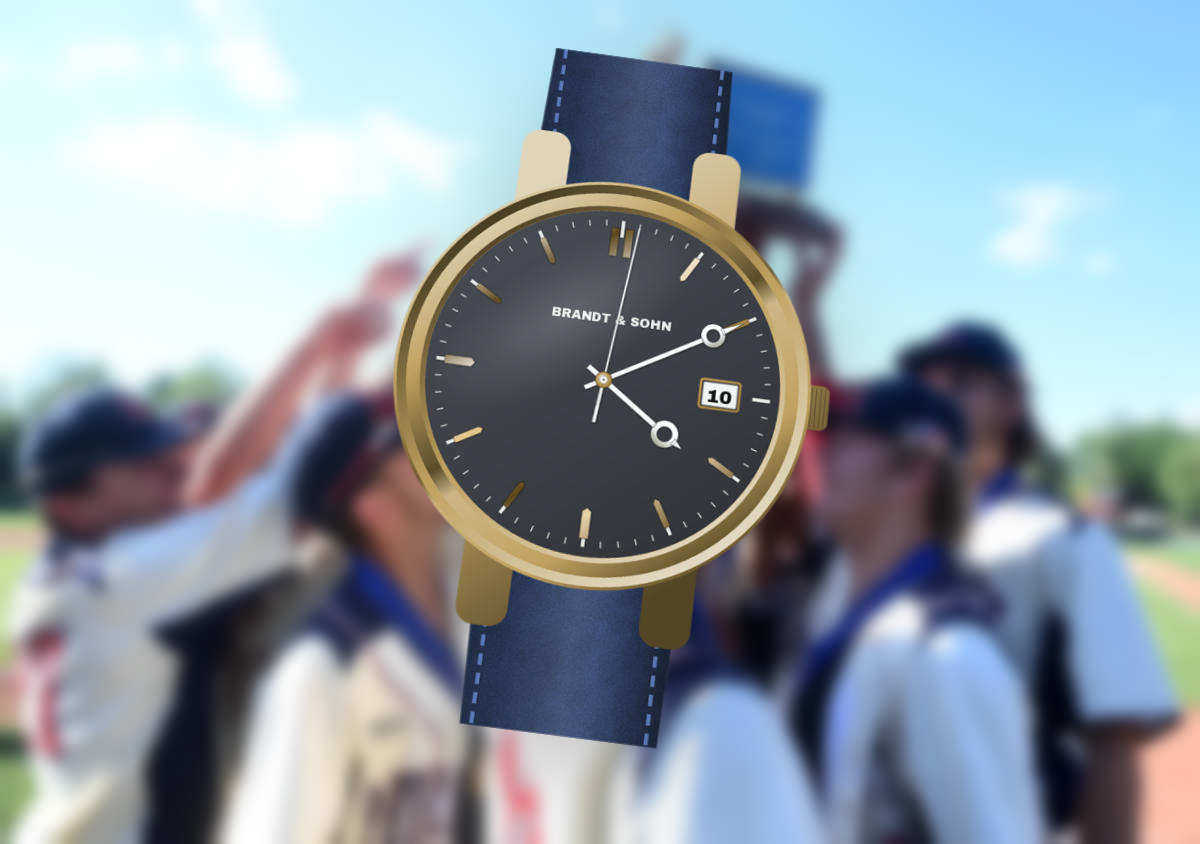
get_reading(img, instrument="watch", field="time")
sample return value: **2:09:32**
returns **4:10:01**
